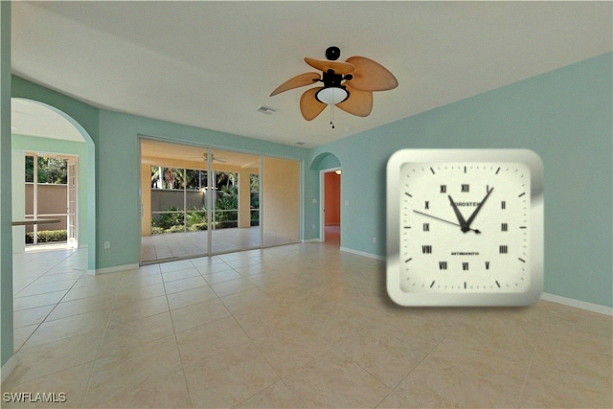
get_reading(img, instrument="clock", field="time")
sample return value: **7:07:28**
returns **11:05:48**
